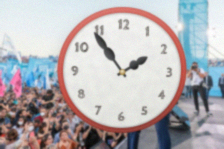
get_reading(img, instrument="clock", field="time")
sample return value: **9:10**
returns **1:54**
